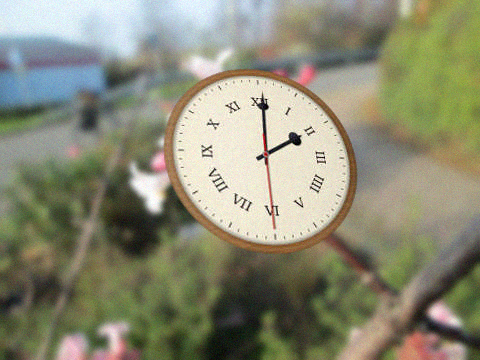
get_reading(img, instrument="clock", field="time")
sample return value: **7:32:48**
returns **2:00:30**
